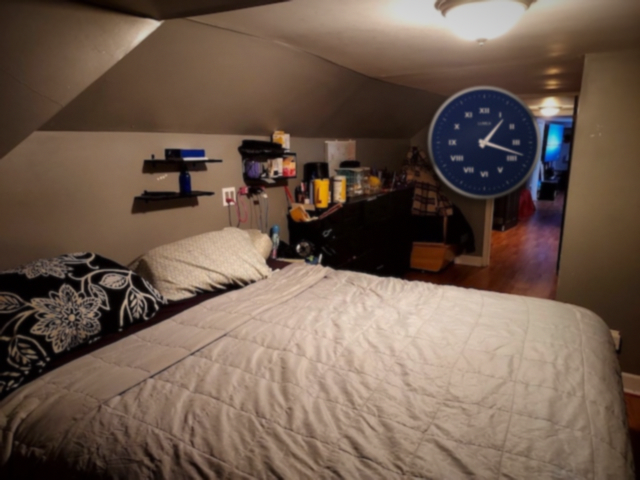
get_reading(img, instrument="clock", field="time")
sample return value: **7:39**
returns **1:18**
